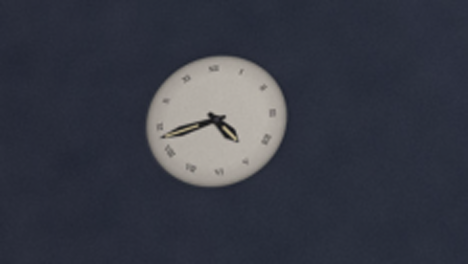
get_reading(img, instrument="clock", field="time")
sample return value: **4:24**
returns **4:43**
